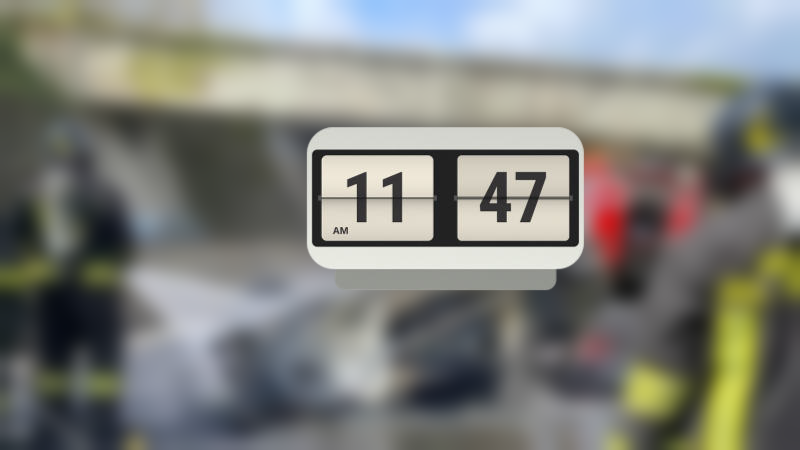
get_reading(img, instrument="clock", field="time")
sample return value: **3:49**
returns **11:47**
